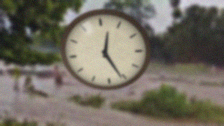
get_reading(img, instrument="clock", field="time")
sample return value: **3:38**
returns **12:26**
